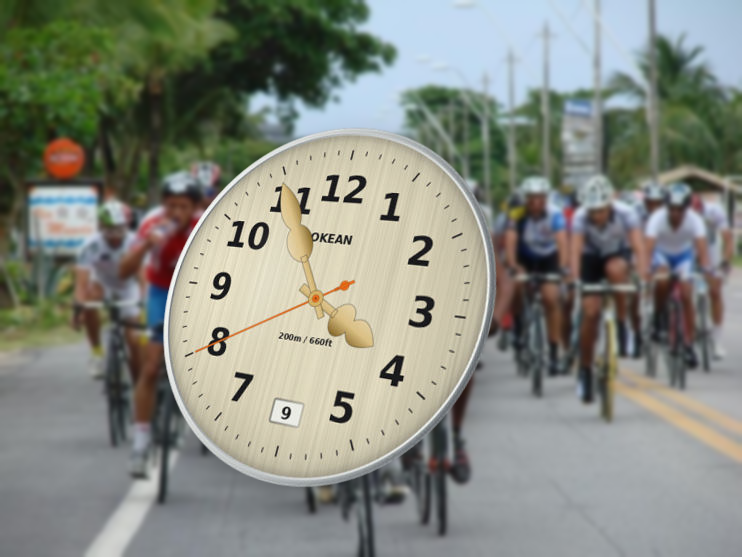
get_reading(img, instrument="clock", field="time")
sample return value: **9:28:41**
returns **3:54:40**
